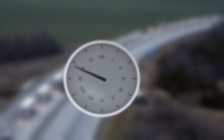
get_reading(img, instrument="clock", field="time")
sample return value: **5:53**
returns **9:49**
